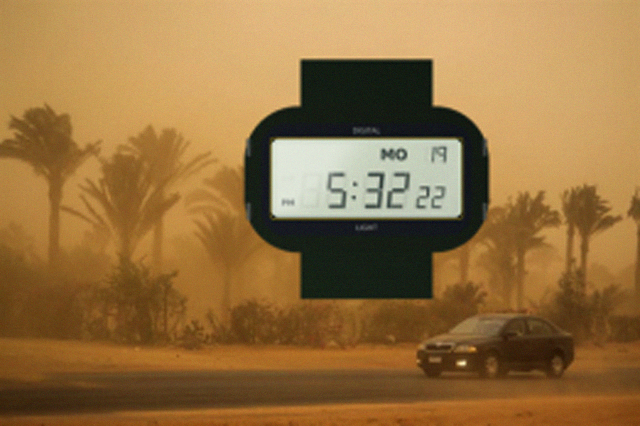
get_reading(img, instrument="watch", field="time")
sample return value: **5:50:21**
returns **5:32:22**
